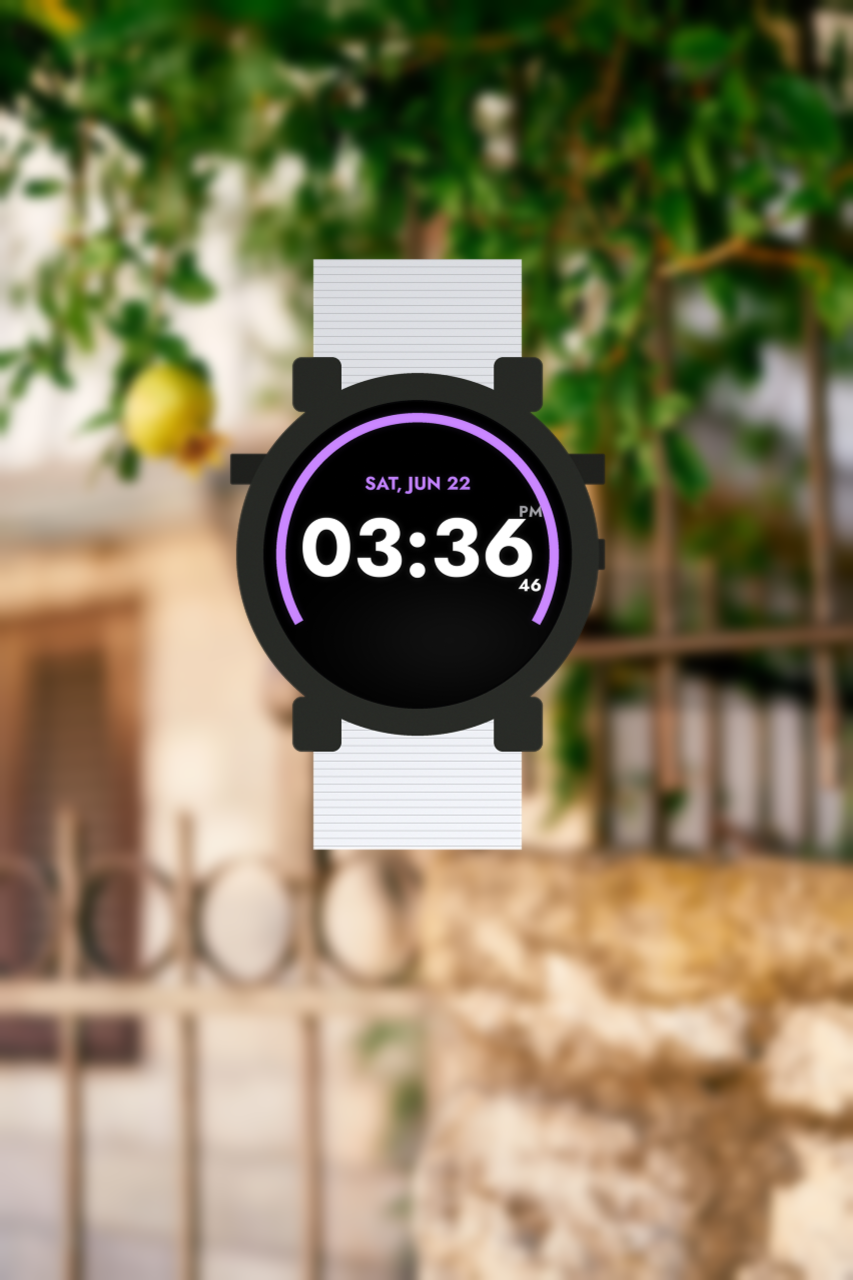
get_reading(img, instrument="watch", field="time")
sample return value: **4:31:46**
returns **3:36:46**
